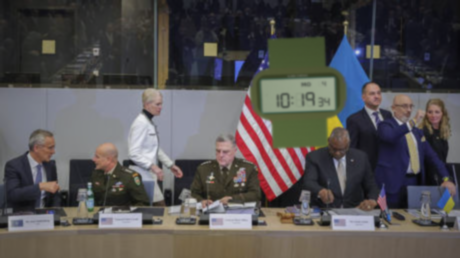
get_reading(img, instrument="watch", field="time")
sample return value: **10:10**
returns **10:19**
